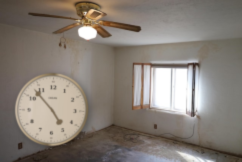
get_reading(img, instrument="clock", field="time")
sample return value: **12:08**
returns **4:53**
